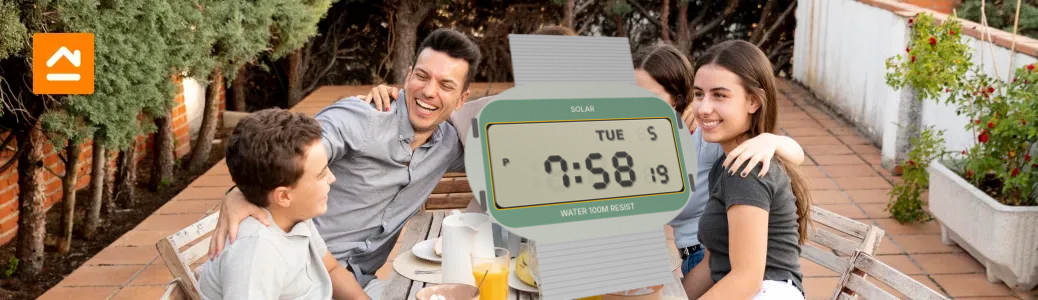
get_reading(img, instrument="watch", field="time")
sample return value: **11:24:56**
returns **7:58:19**
